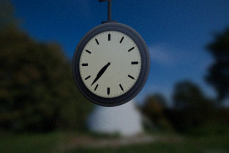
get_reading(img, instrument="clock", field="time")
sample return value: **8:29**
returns **7:37**
